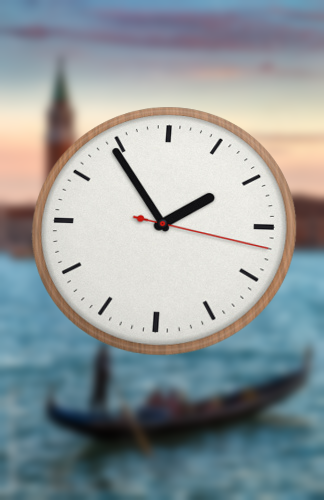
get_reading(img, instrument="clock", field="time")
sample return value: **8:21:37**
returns **1:54:17**
